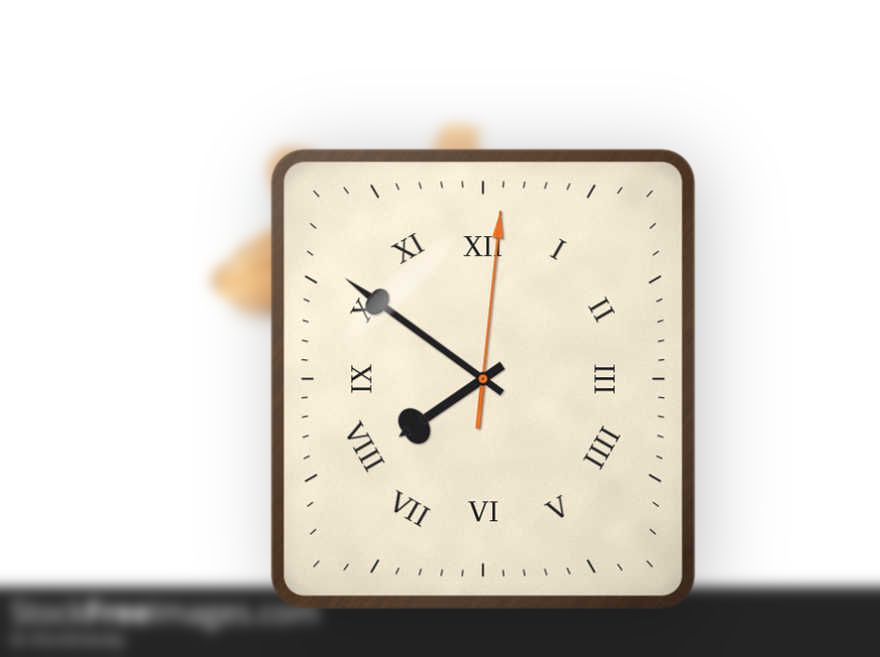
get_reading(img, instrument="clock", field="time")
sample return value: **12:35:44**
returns **7:51:01**
